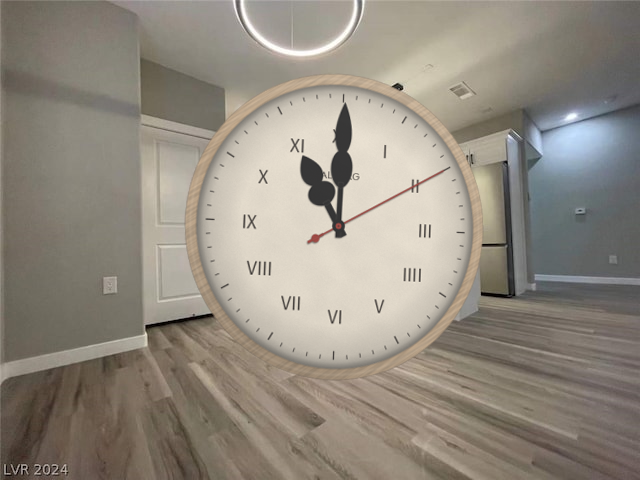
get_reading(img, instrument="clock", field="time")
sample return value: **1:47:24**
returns **11:00:10**
